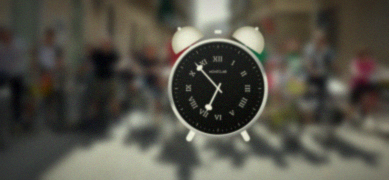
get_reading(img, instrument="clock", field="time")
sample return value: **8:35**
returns **6:53**
